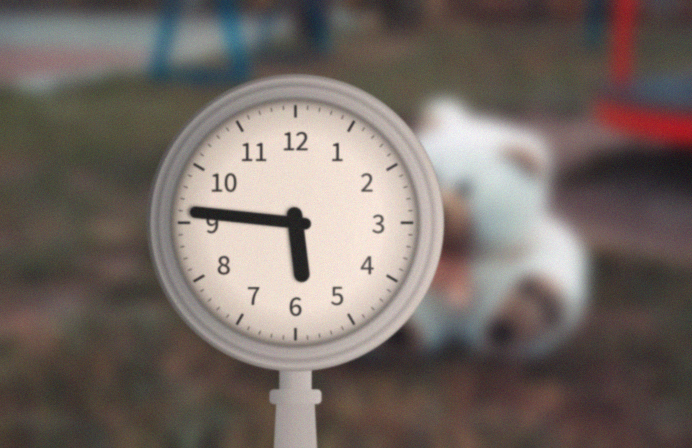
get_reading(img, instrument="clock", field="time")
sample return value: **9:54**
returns **5:46**
